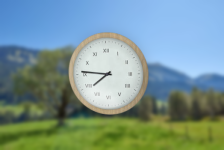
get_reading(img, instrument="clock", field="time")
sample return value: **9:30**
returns **7:46**
